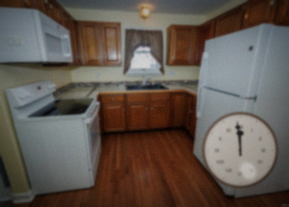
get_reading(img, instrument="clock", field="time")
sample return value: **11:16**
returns **11:59**
